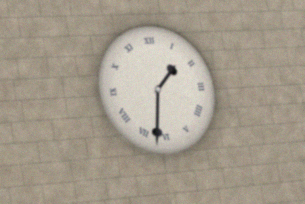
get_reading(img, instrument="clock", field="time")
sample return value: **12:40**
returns **1:32**
